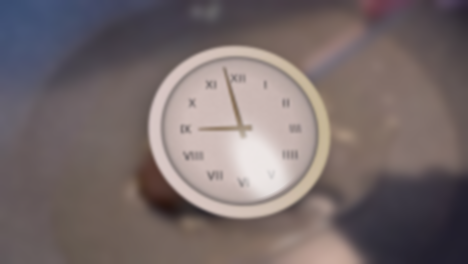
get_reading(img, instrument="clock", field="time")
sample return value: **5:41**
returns **8:58**
